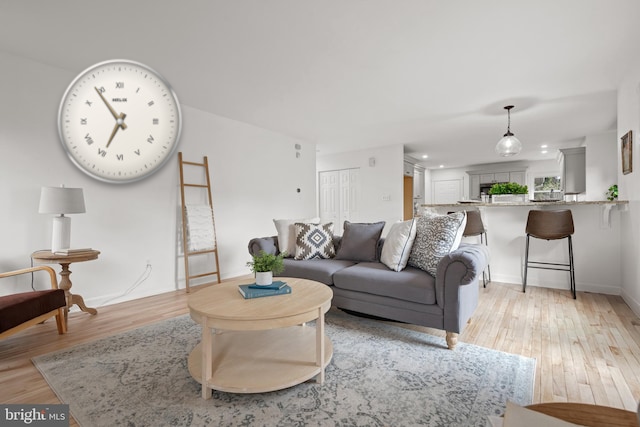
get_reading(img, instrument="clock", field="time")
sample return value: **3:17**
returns **6:54**
